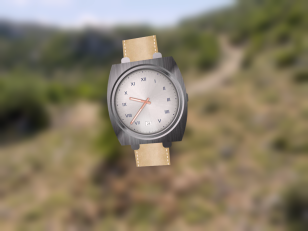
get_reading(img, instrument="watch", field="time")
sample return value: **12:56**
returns **9:37**
